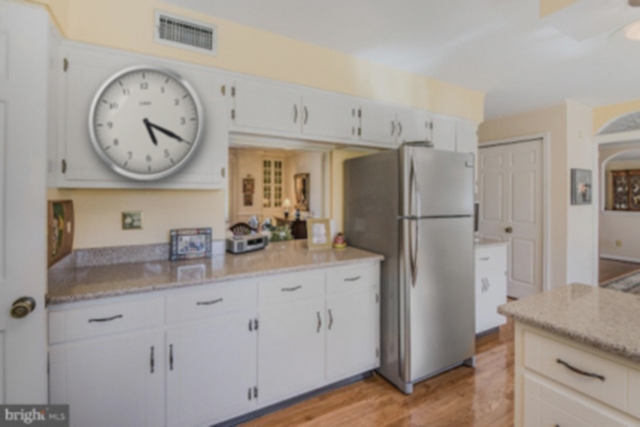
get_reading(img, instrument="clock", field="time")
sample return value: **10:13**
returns **5:20**
